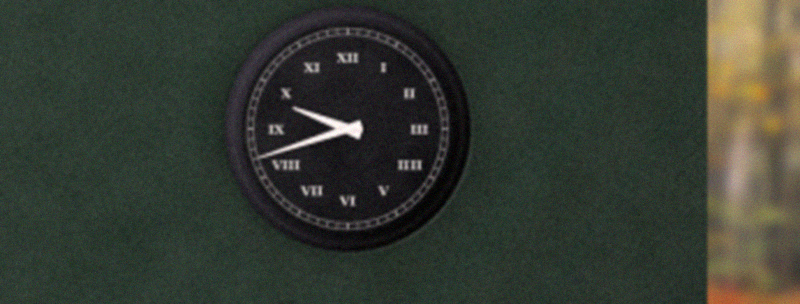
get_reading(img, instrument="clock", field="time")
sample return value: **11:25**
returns **9:42**
